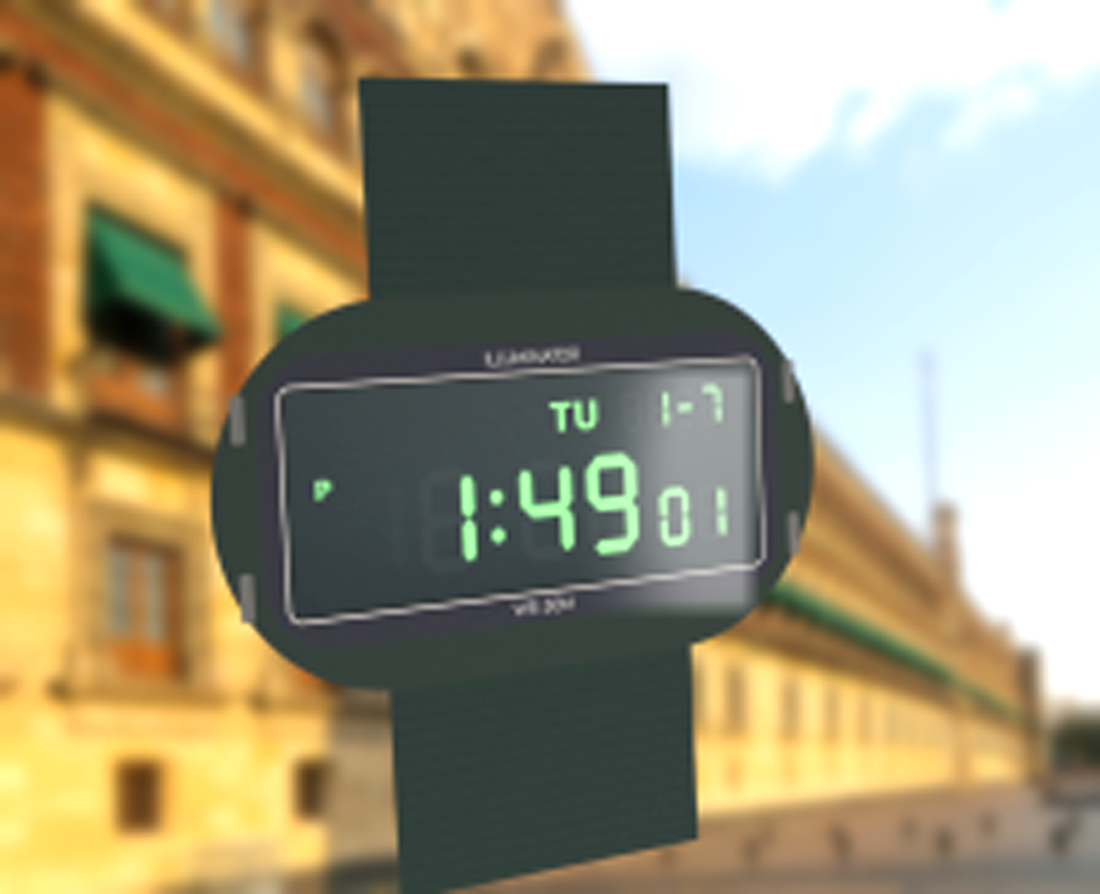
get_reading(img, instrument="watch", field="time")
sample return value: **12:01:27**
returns **1:49:01**
